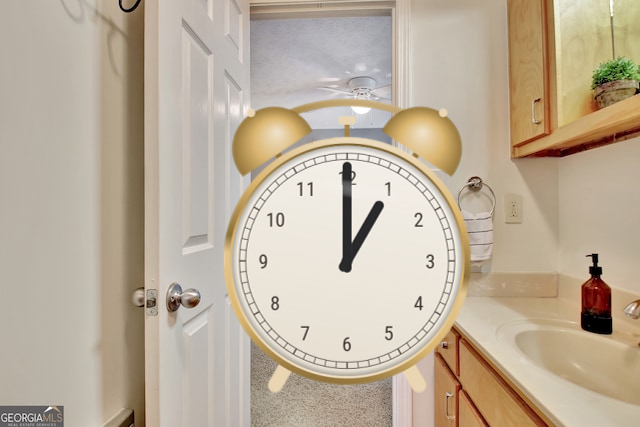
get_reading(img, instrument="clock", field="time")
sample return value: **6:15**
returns **1:00**
